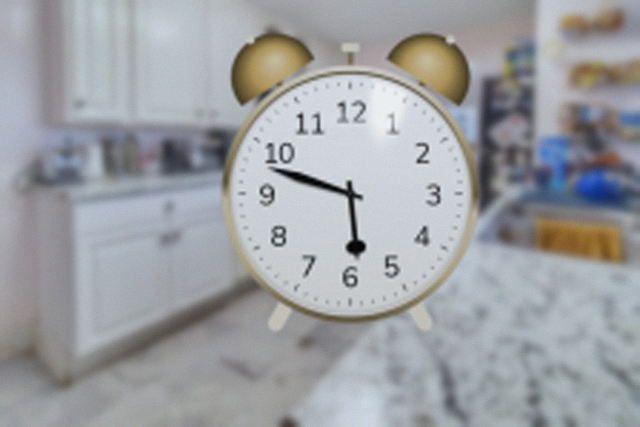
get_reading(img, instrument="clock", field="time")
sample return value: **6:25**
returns **5:48**
